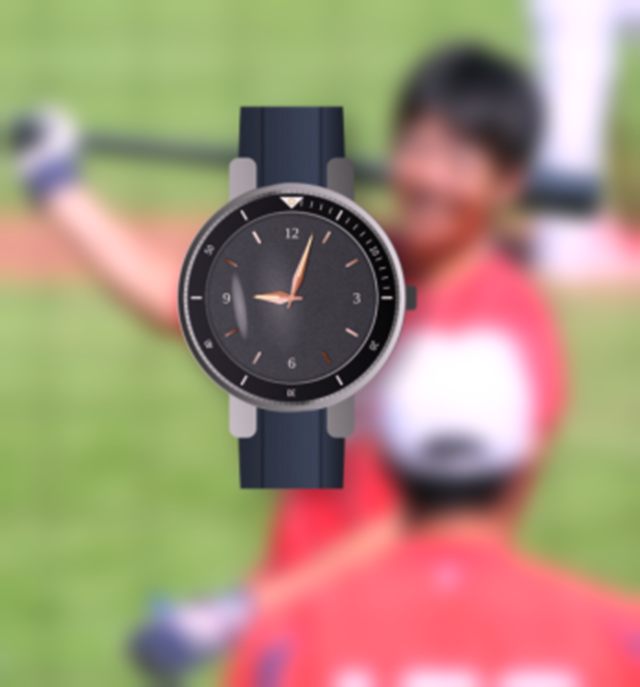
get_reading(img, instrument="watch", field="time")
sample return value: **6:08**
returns **9:03**
